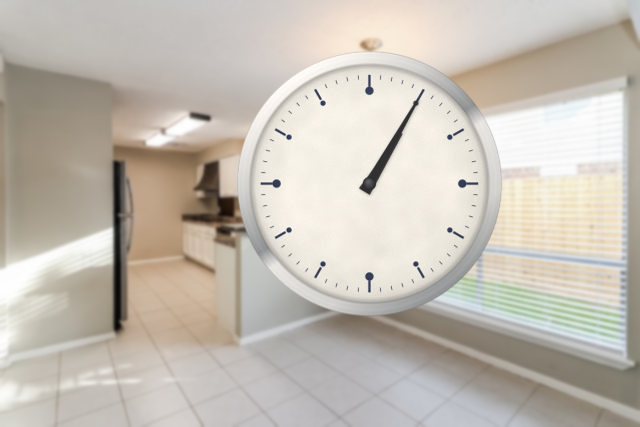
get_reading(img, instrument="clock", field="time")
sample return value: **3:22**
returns **1:05**
